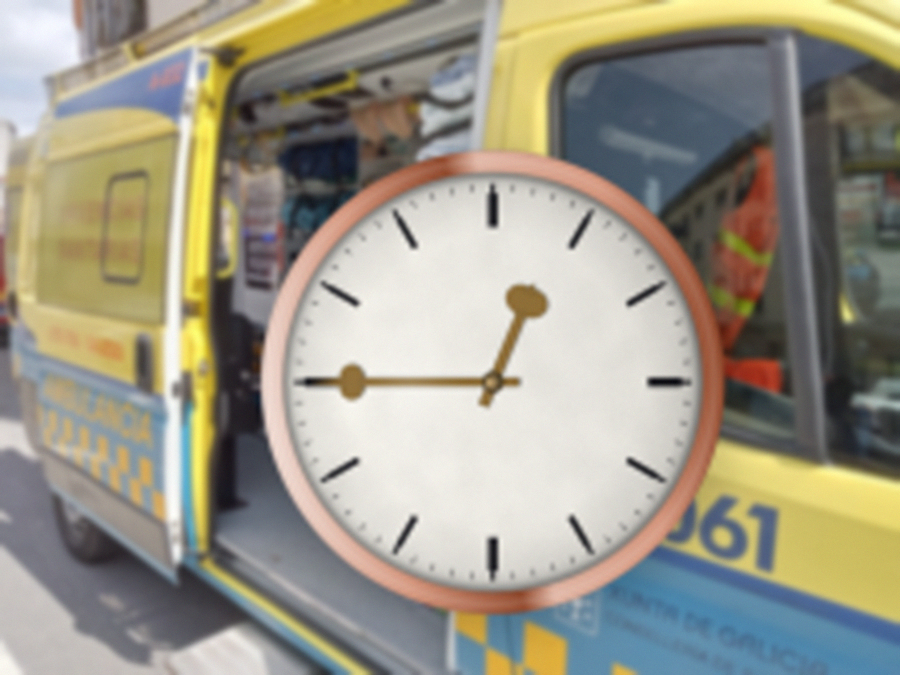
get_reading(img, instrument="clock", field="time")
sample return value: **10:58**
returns **12:45**
